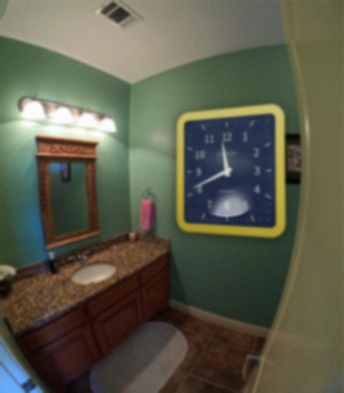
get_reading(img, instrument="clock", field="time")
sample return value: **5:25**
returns **11:41**
